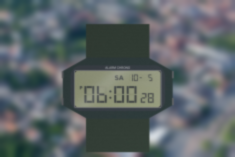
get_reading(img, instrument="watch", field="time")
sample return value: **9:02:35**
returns **6:00:28**
